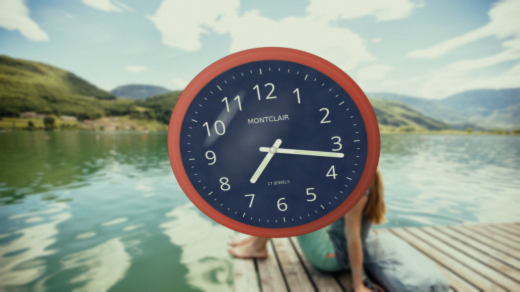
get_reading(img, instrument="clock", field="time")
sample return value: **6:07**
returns **7:17**
